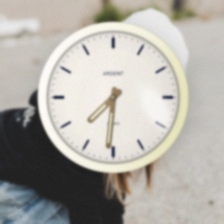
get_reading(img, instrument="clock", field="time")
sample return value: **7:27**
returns **7:31**
